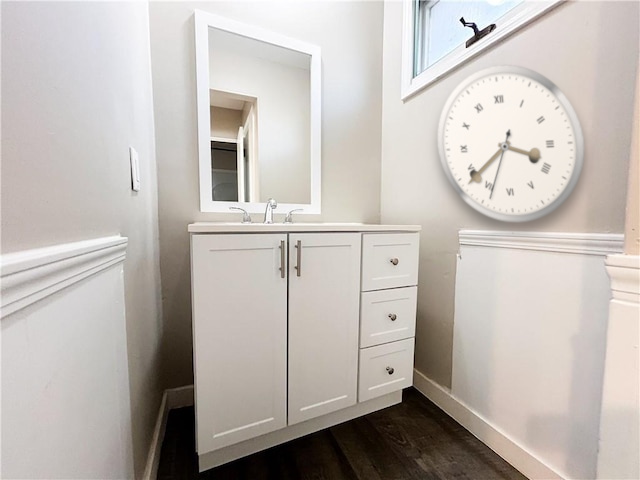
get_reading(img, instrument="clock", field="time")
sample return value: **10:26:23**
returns **3:38:34**
